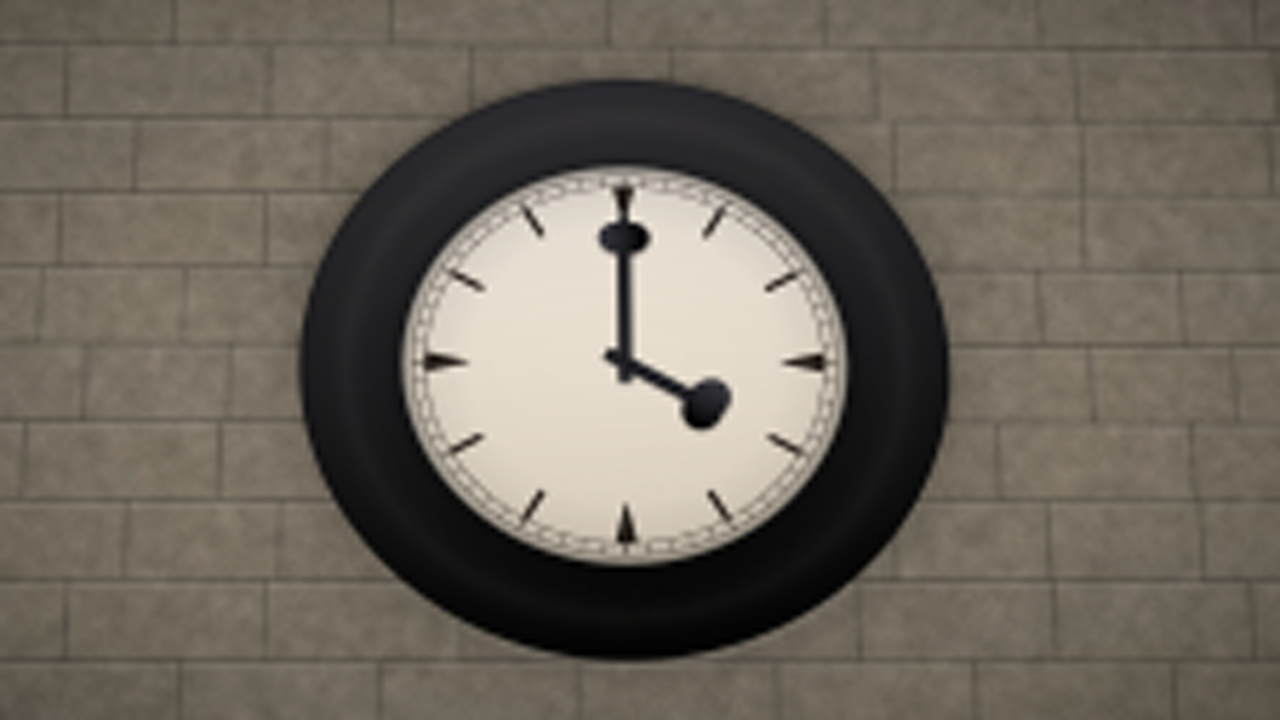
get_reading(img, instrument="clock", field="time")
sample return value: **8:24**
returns **4:00**
